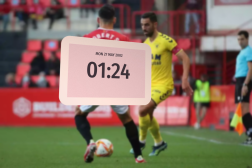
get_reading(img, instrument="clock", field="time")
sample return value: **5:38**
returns **1:24**
